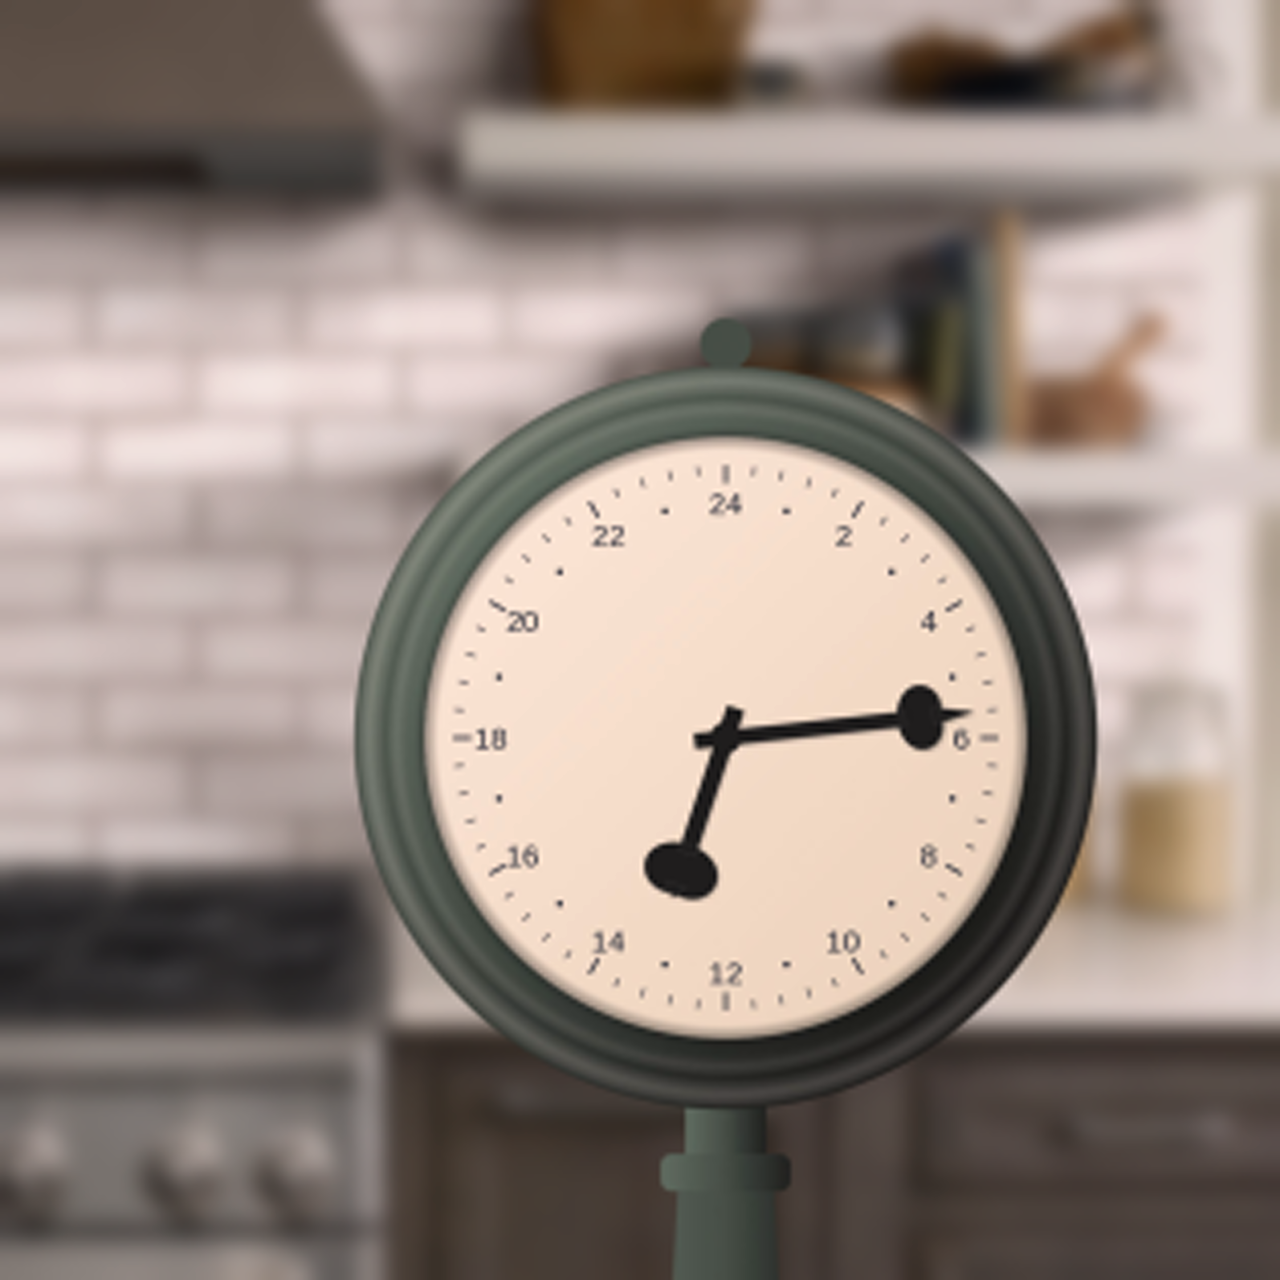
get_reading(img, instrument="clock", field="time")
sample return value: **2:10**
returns **13:14**
